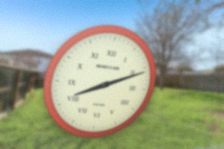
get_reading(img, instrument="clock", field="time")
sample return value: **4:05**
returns **8:11**
